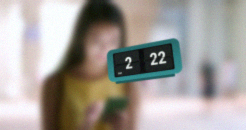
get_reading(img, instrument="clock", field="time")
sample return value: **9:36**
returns **2:22**
